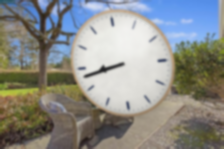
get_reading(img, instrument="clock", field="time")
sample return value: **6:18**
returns **8:43**
